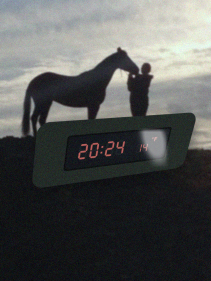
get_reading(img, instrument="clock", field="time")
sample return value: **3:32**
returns **20:24**
